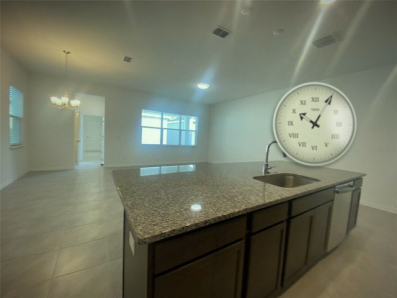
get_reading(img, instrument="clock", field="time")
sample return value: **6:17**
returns **10:05**
